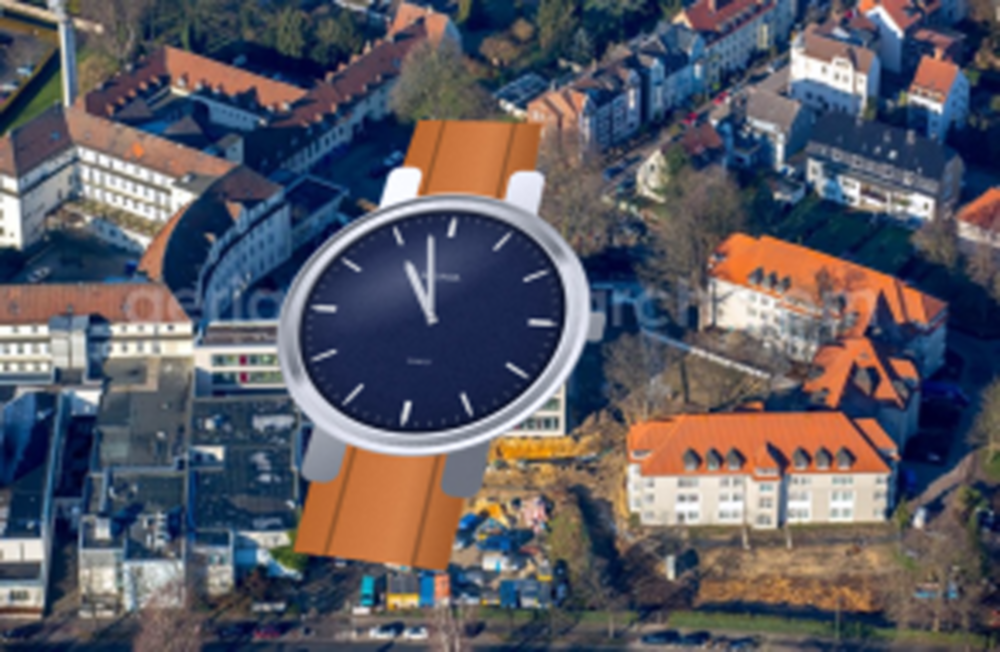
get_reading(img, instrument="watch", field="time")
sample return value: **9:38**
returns **10:58**
